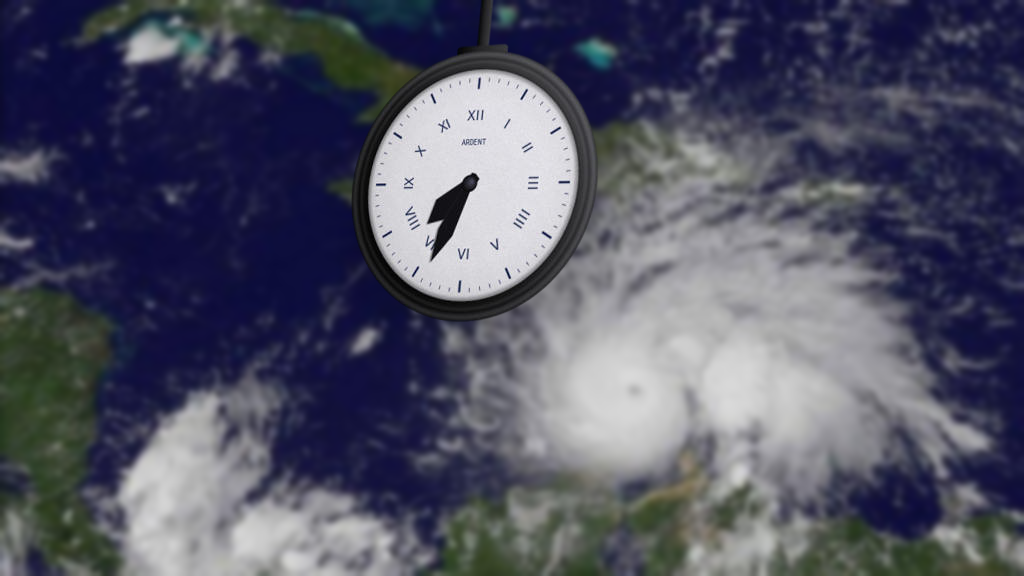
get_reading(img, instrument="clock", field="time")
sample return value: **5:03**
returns **7:34**
